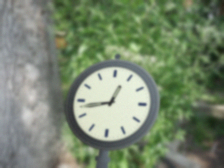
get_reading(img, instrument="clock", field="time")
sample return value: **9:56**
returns **12:43**
